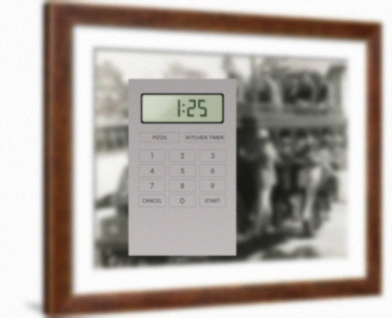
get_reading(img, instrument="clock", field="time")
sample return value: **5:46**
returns **1:25**
